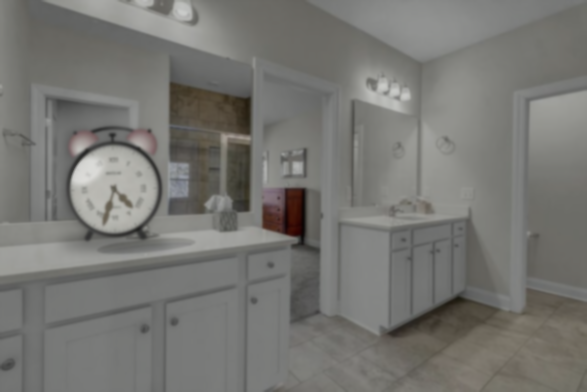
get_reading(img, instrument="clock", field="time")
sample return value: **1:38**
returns **4:33**
